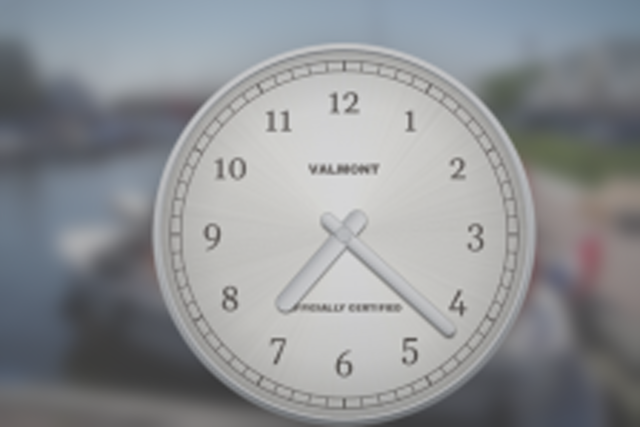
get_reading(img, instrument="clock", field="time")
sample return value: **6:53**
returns **7:22**
